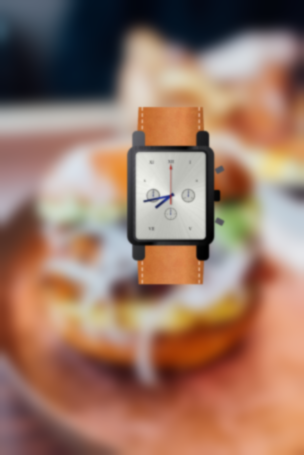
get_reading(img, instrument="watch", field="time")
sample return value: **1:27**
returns **7:43**
